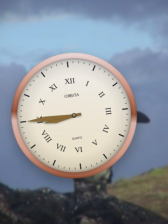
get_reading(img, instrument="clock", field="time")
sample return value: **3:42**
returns **8:45**
